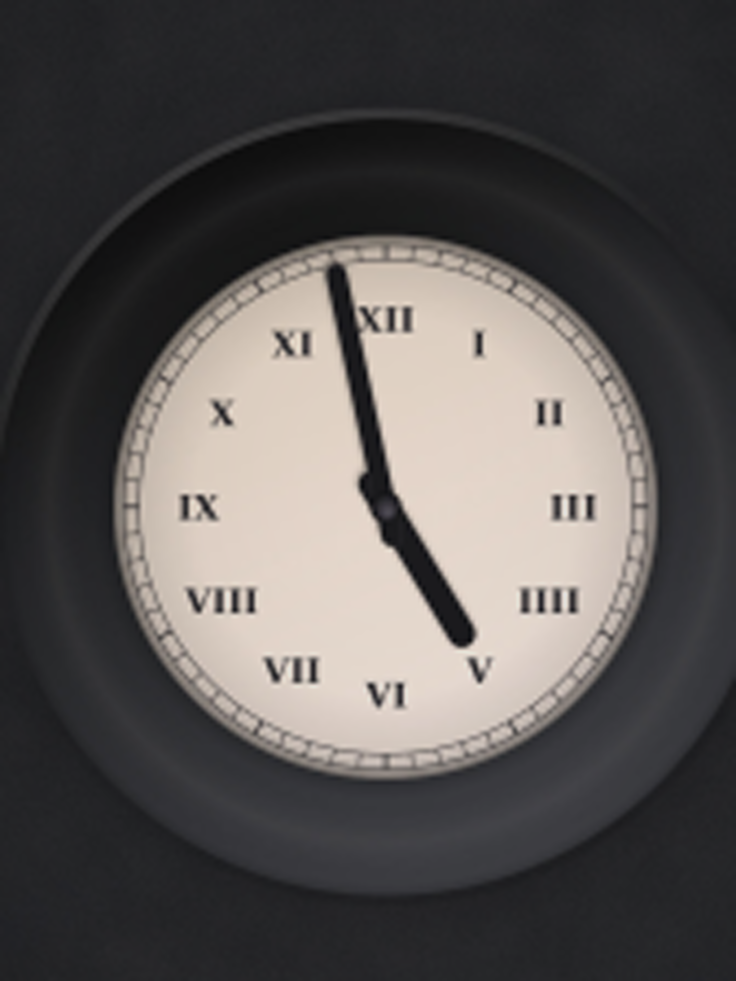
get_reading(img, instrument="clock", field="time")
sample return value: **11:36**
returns **4:58**
